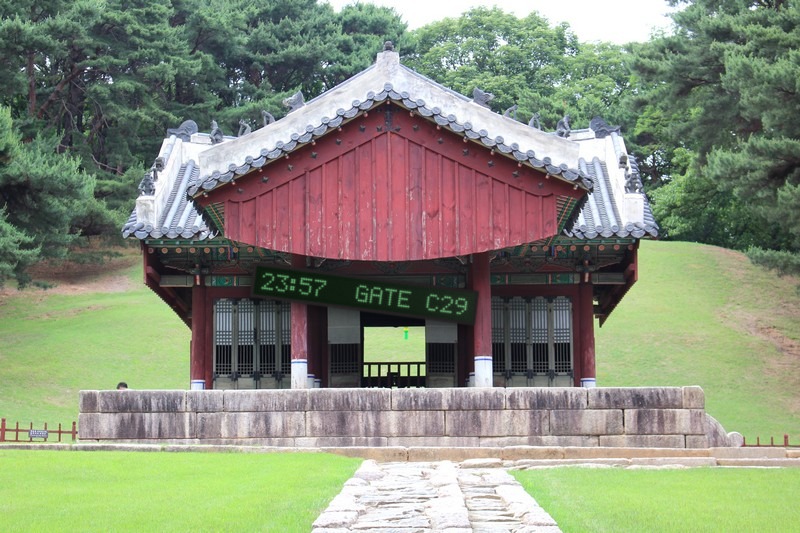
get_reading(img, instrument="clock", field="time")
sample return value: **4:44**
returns **23:57**
